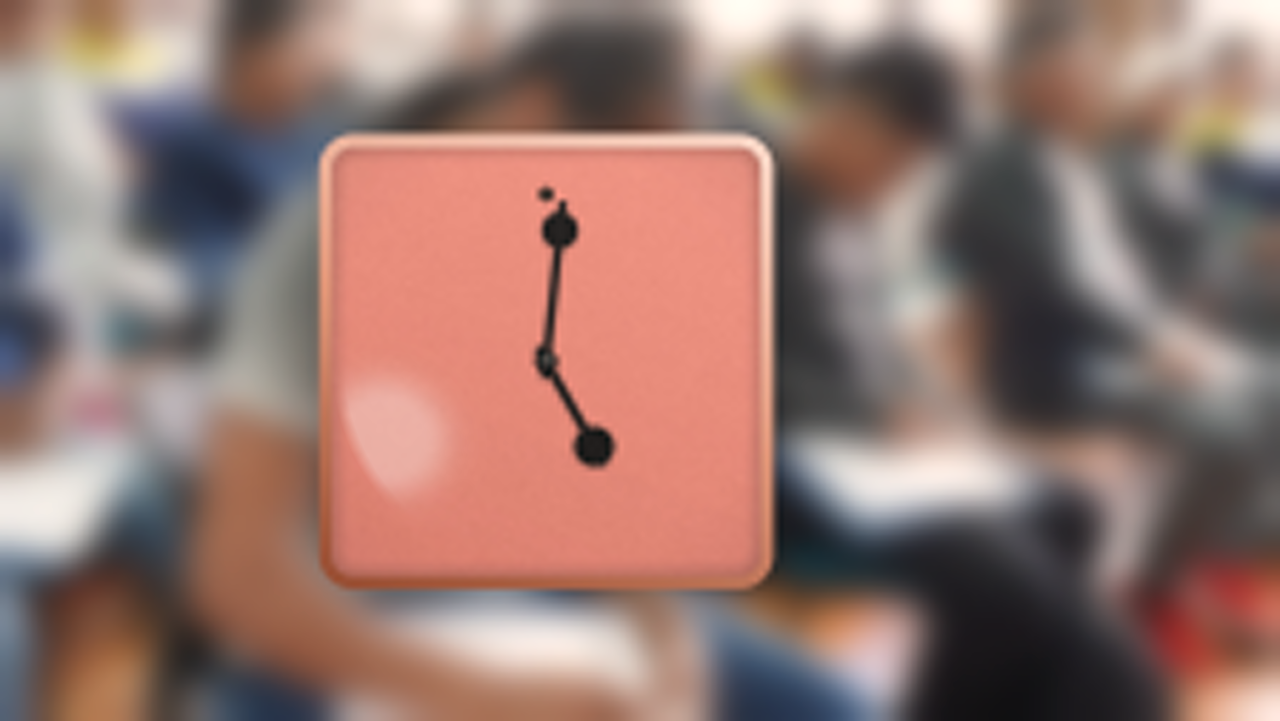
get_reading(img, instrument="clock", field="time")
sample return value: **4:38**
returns **5:01**
